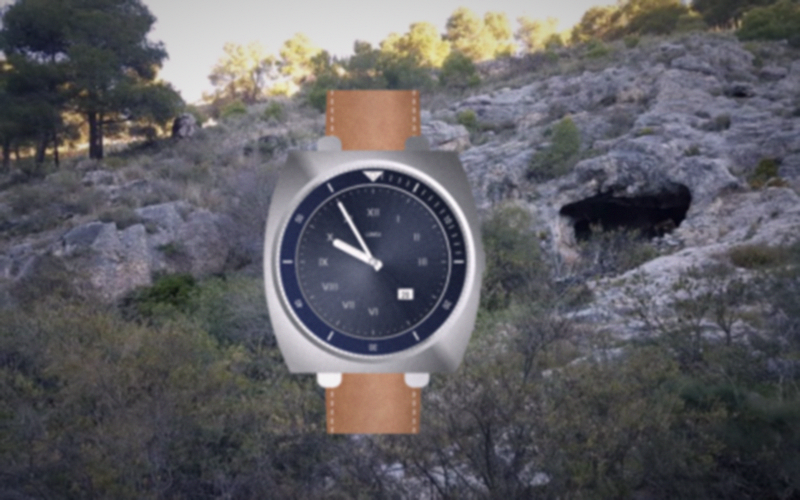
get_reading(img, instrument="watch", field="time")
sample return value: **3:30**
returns **9:55**
